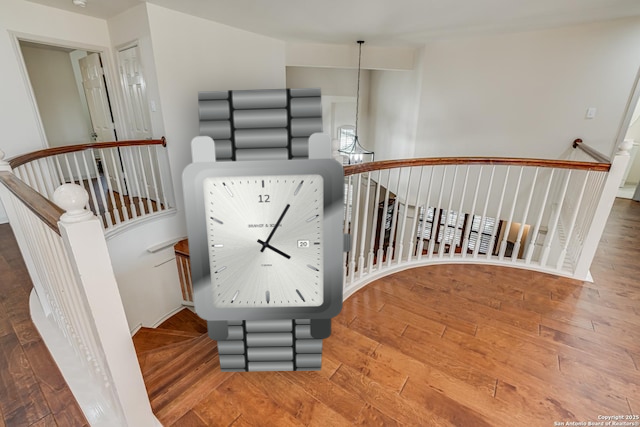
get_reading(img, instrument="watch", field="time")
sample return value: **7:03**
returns **4:05**
